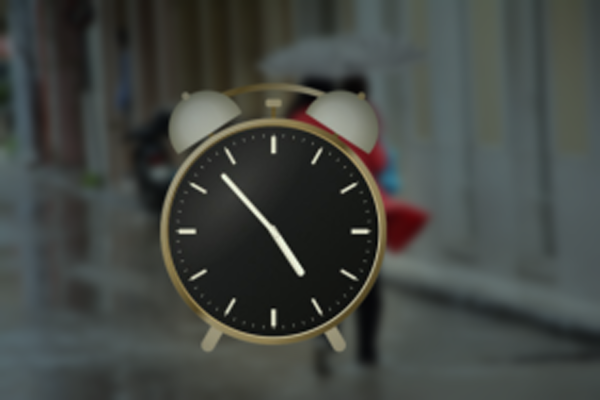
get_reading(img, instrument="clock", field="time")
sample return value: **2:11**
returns **4:53**
